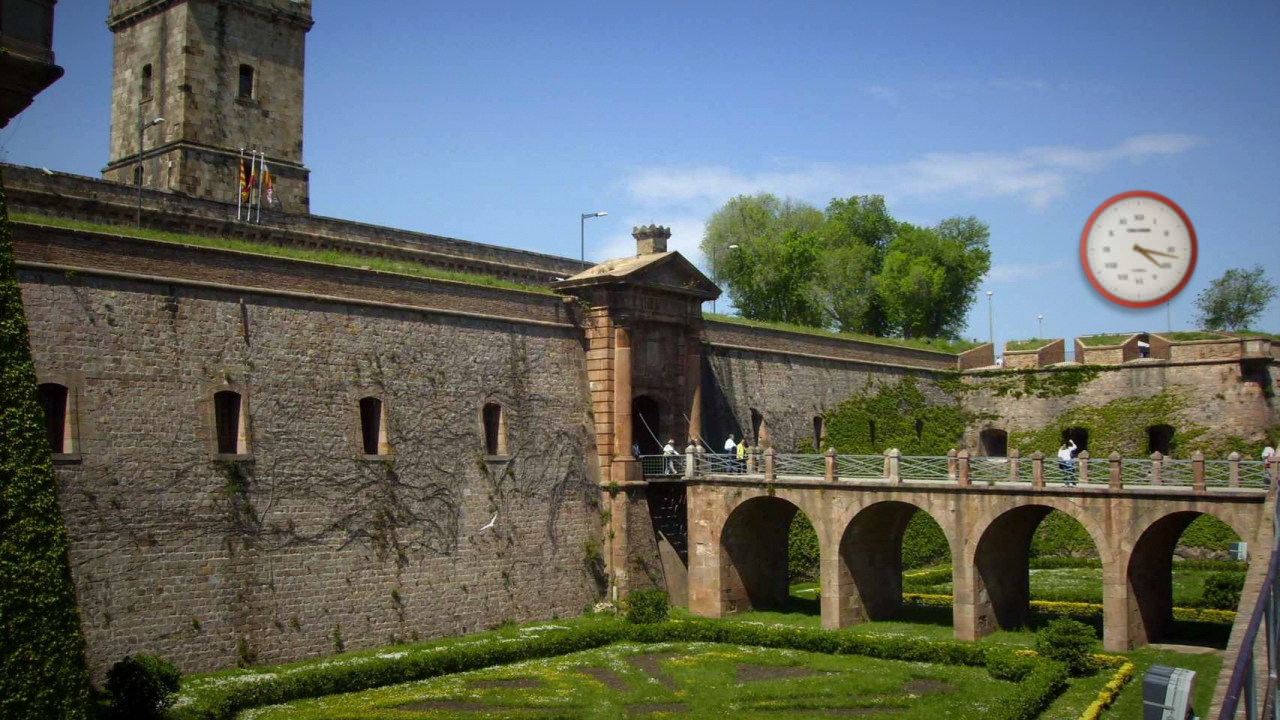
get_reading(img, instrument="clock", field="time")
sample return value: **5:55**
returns **4:17**
